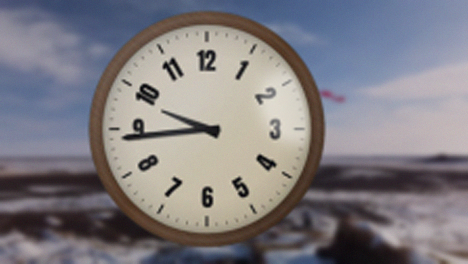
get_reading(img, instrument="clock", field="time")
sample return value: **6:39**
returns **9:44**
